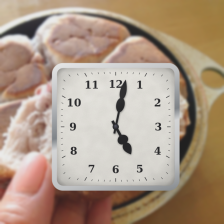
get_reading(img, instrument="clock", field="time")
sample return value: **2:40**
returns **5:02**
